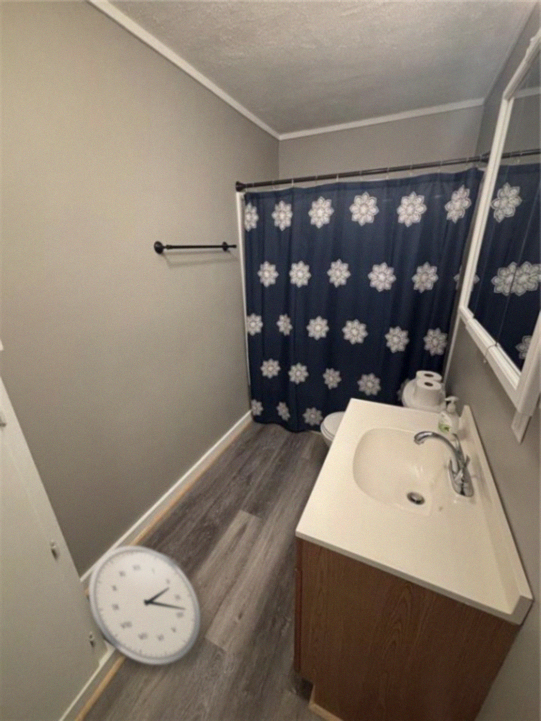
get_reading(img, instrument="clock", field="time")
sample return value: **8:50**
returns **2:18**
